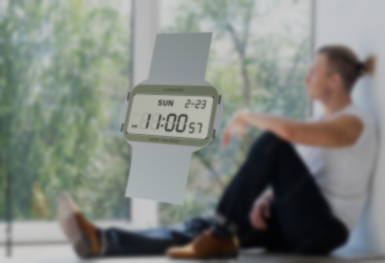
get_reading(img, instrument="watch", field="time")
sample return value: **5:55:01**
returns **11:00:57**
